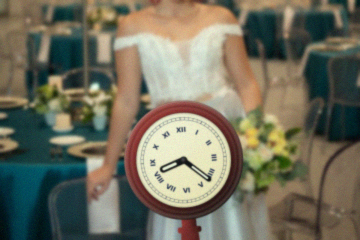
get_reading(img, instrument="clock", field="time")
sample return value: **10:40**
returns **8:22**
